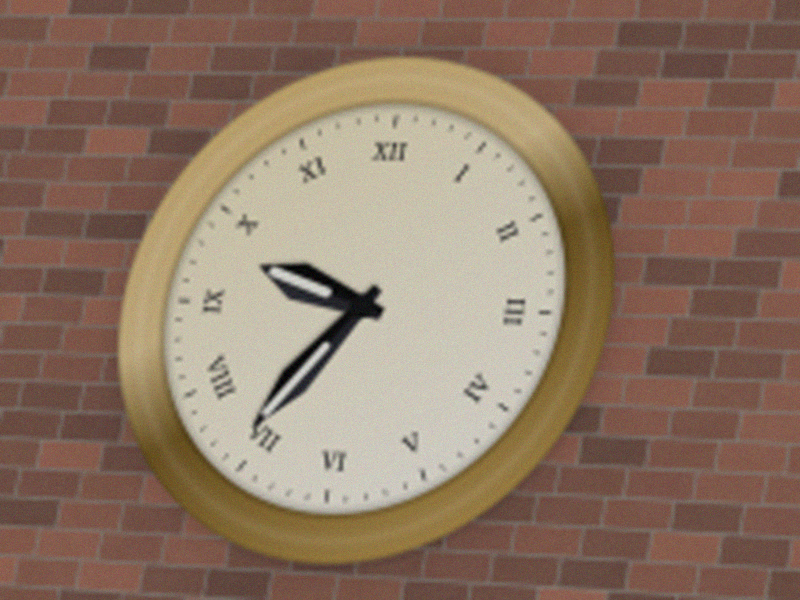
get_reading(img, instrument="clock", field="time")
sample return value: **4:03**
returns **9:36**
